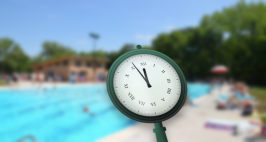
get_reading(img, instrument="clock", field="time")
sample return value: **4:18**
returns **11:56**
